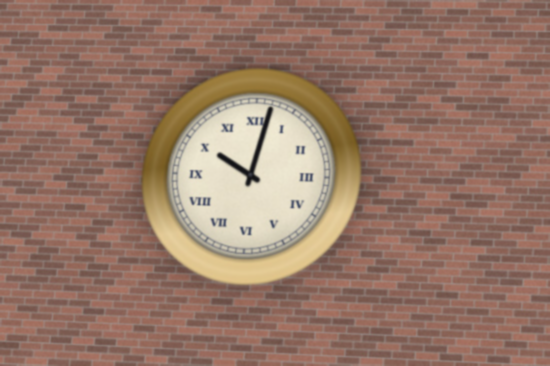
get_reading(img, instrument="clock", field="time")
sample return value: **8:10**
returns **10:02**
